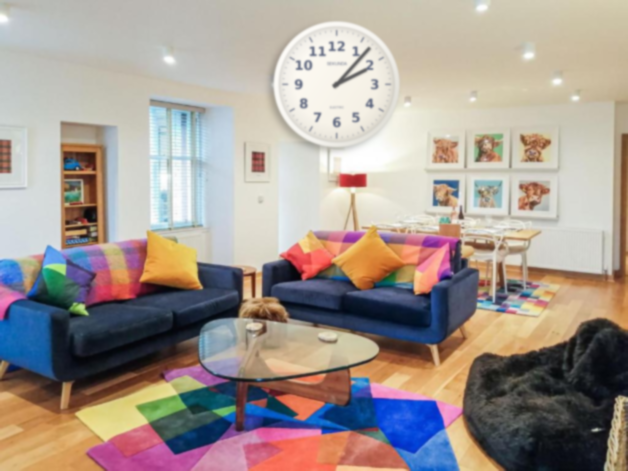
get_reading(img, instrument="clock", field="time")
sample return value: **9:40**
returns **2:07**
